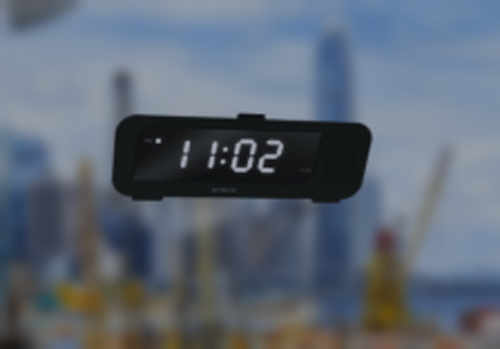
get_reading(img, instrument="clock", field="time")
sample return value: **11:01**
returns **11:02**
